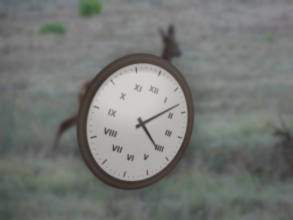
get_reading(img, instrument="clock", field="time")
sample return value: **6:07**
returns **4:08**
